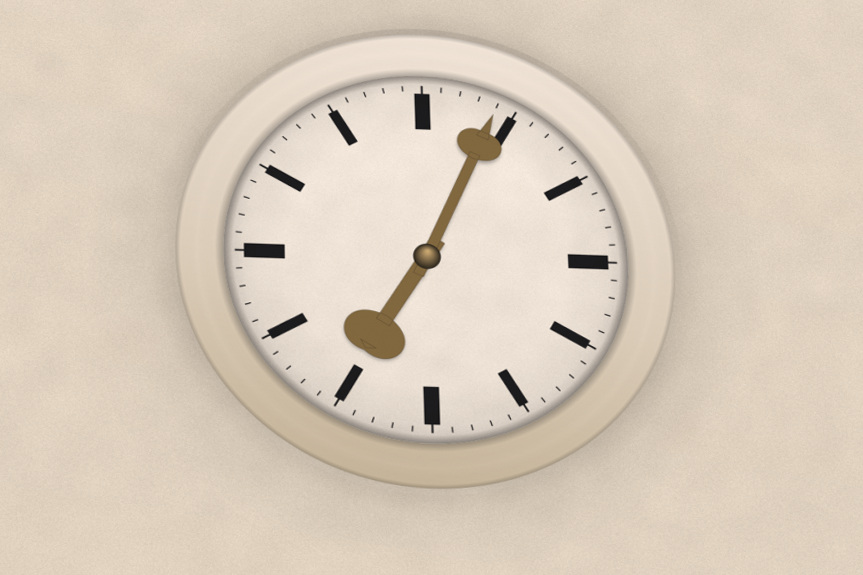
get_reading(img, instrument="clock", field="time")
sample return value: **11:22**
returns **7:04**
